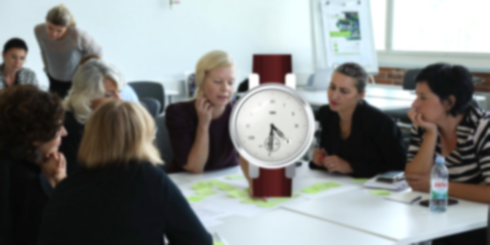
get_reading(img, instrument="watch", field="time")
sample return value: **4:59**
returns **4:31**
